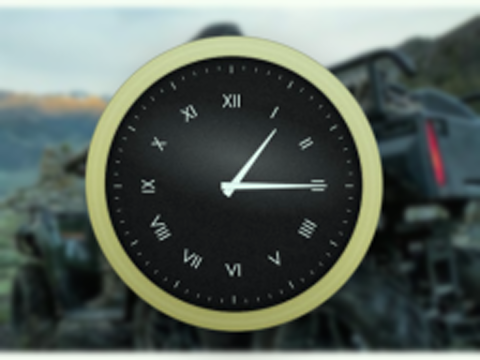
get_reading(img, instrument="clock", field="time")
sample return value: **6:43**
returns **1:15**
